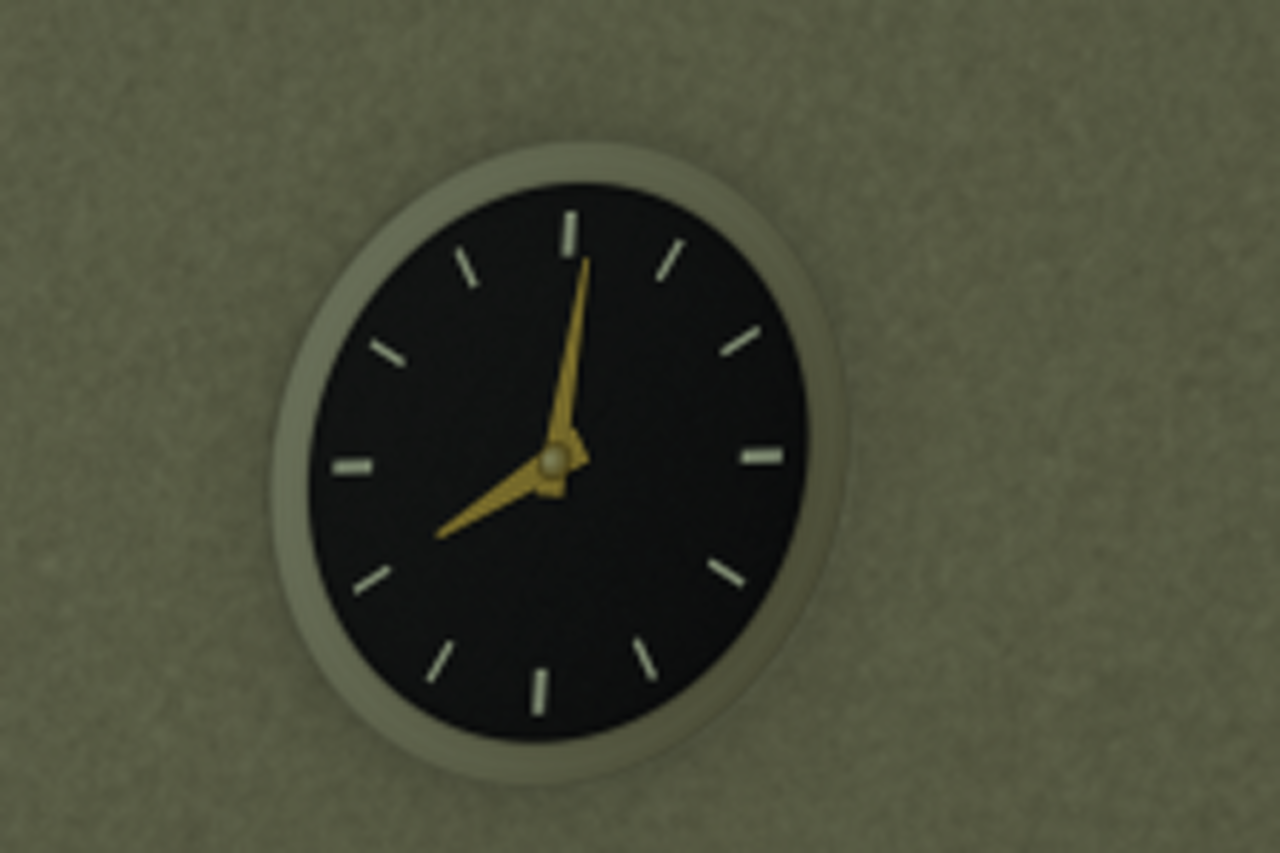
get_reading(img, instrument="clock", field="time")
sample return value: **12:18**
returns **8:01**
